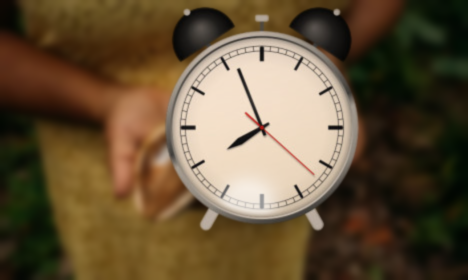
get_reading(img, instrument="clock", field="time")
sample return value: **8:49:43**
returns **7:56:22**
